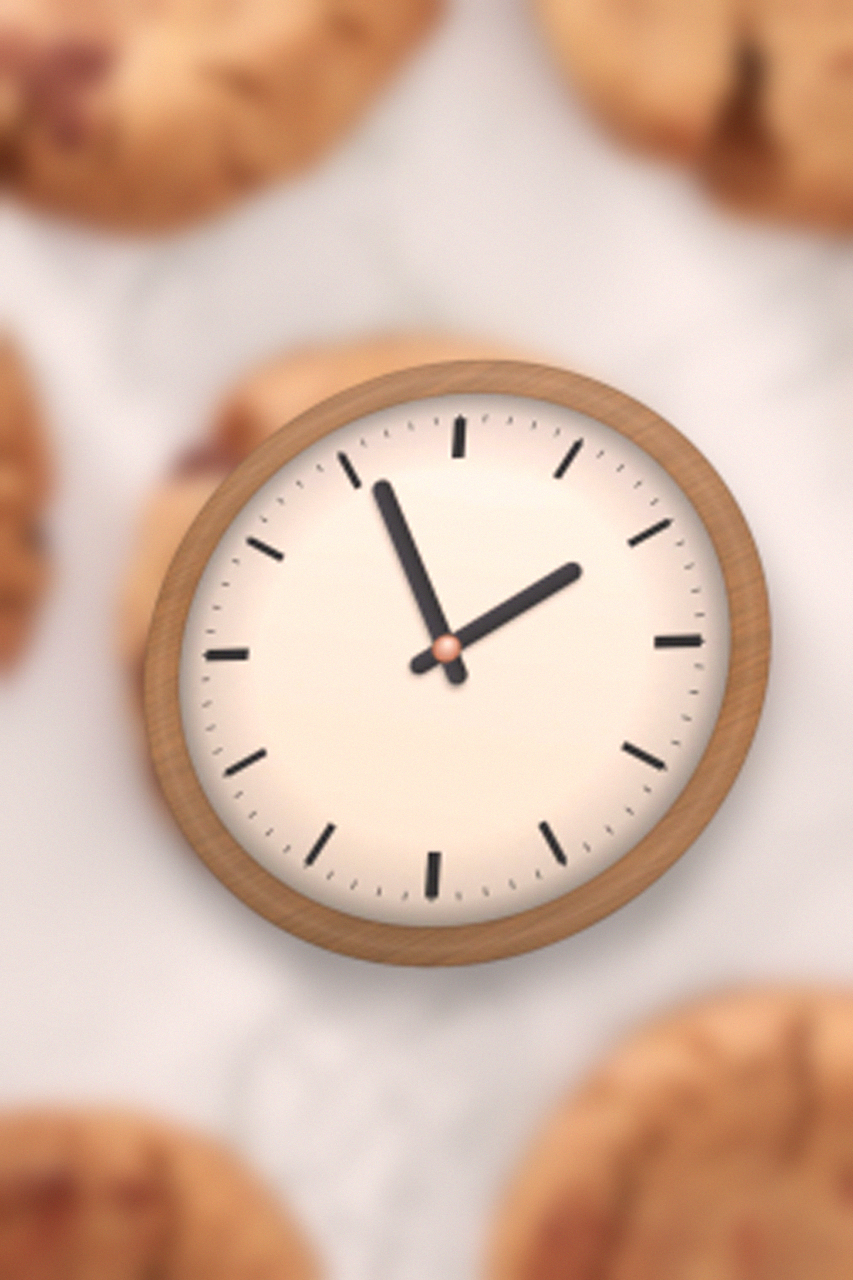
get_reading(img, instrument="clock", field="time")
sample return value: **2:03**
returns **1:56**
